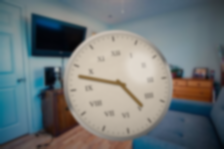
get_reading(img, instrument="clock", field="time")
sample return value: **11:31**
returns **4:48**
